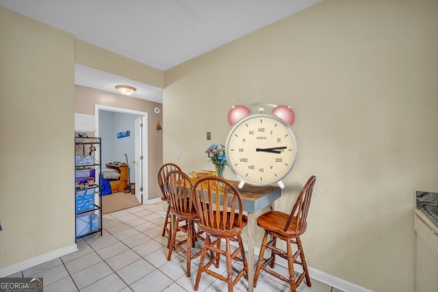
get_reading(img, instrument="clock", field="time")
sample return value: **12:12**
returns **3:14**
